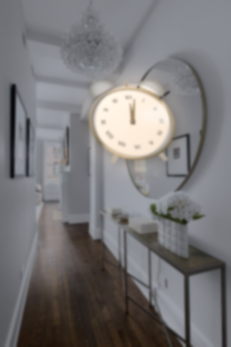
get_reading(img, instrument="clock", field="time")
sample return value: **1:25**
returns **12:02**
